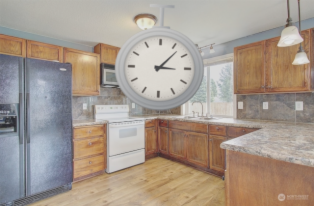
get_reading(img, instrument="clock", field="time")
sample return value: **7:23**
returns **3:07**
